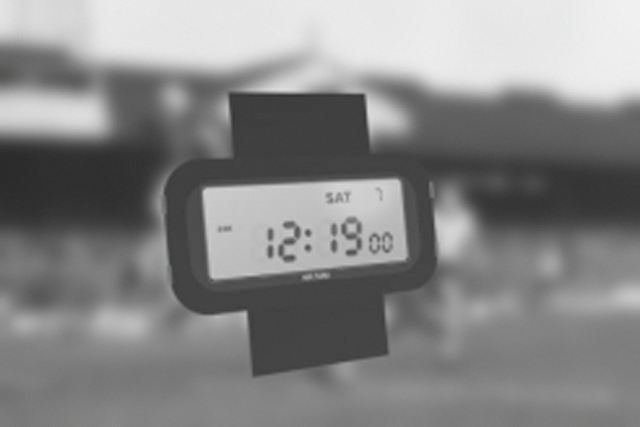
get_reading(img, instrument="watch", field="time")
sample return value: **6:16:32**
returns **12:19:00**
